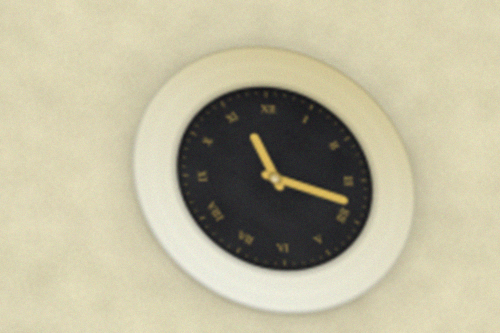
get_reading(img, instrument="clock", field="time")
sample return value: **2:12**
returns **11:18**
